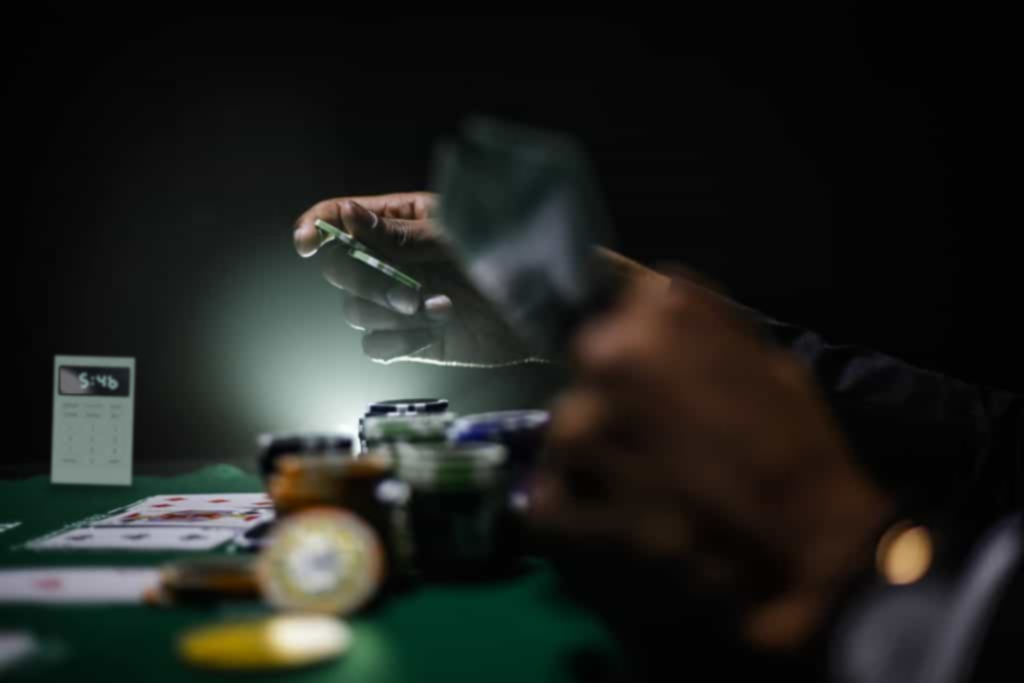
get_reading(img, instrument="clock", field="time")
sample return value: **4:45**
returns **5:46**
